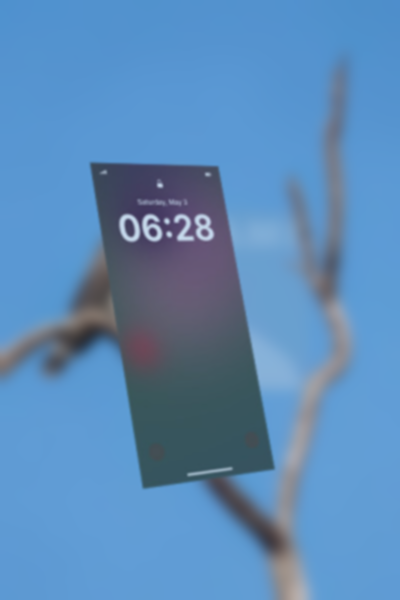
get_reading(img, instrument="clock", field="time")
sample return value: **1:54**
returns **6:28**
